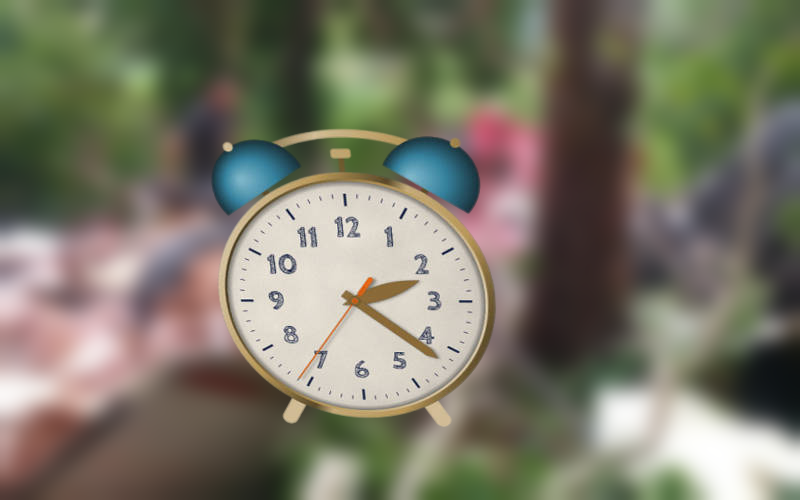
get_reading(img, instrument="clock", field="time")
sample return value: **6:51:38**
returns **2:21:36**
